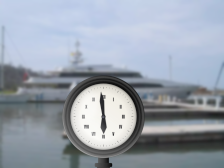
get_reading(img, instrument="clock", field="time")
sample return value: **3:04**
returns **5:59**
